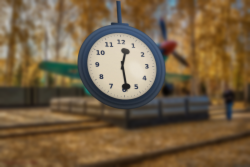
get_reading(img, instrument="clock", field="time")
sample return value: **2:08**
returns **12:29**
